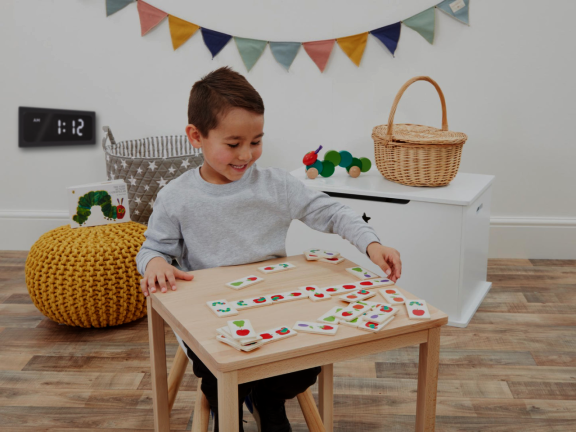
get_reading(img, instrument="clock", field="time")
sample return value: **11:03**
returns **1:12**
